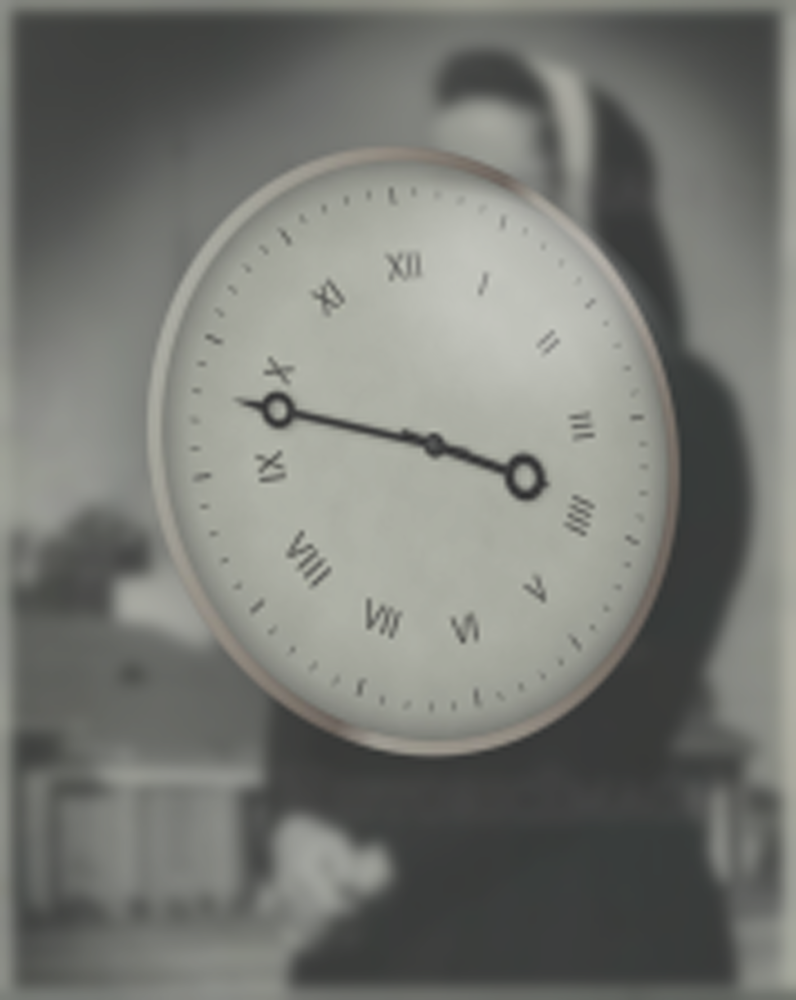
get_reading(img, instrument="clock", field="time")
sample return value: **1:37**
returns **3:48**
